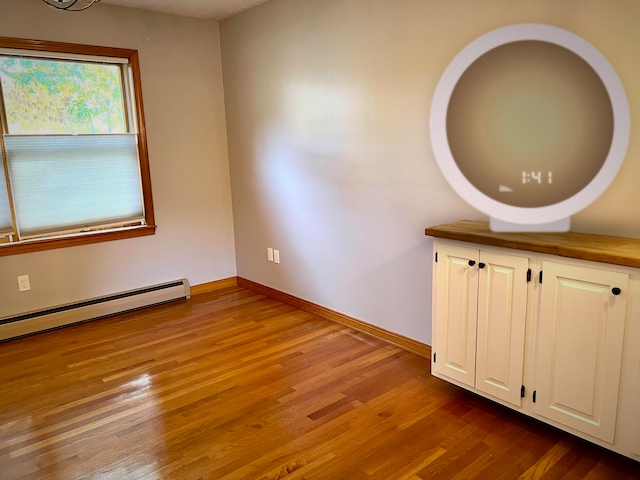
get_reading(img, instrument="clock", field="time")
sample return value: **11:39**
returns **1:41**
